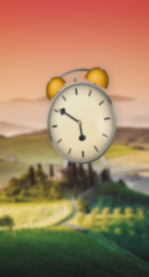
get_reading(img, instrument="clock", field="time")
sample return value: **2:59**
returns **5:51**
